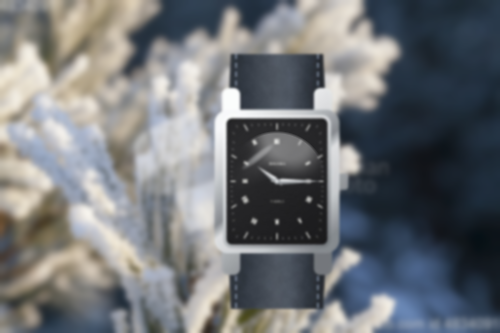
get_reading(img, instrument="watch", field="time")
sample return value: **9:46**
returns **10:15**
